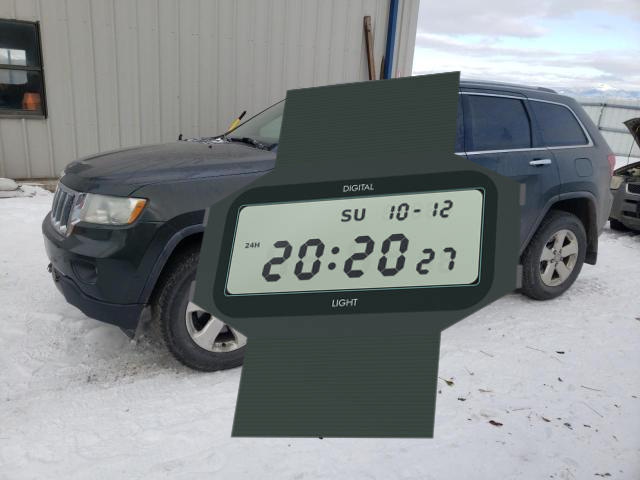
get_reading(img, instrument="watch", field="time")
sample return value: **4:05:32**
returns **20:20:27**
